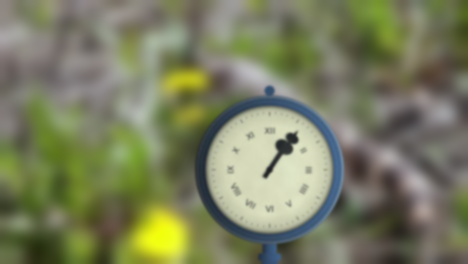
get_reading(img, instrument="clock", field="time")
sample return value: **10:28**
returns **1:06**
